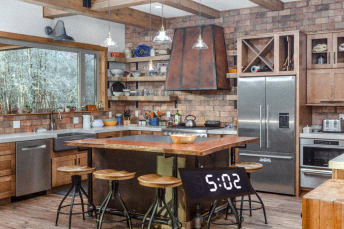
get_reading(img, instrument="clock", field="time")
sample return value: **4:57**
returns **5:02**
